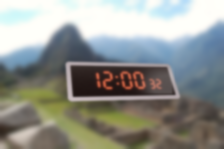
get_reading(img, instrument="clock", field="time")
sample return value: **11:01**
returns **12:00**
